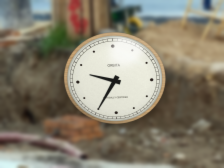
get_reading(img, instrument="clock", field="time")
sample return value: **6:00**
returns **9:35**
